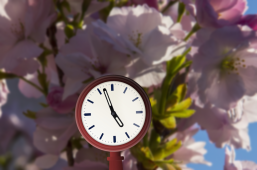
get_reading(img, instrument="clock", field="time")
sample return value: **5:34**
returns **4:57**
